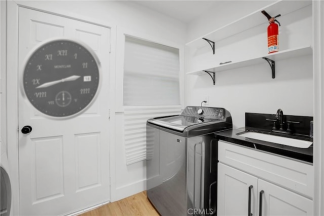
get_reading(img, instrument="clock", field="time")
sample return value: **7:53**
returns **2:43**
